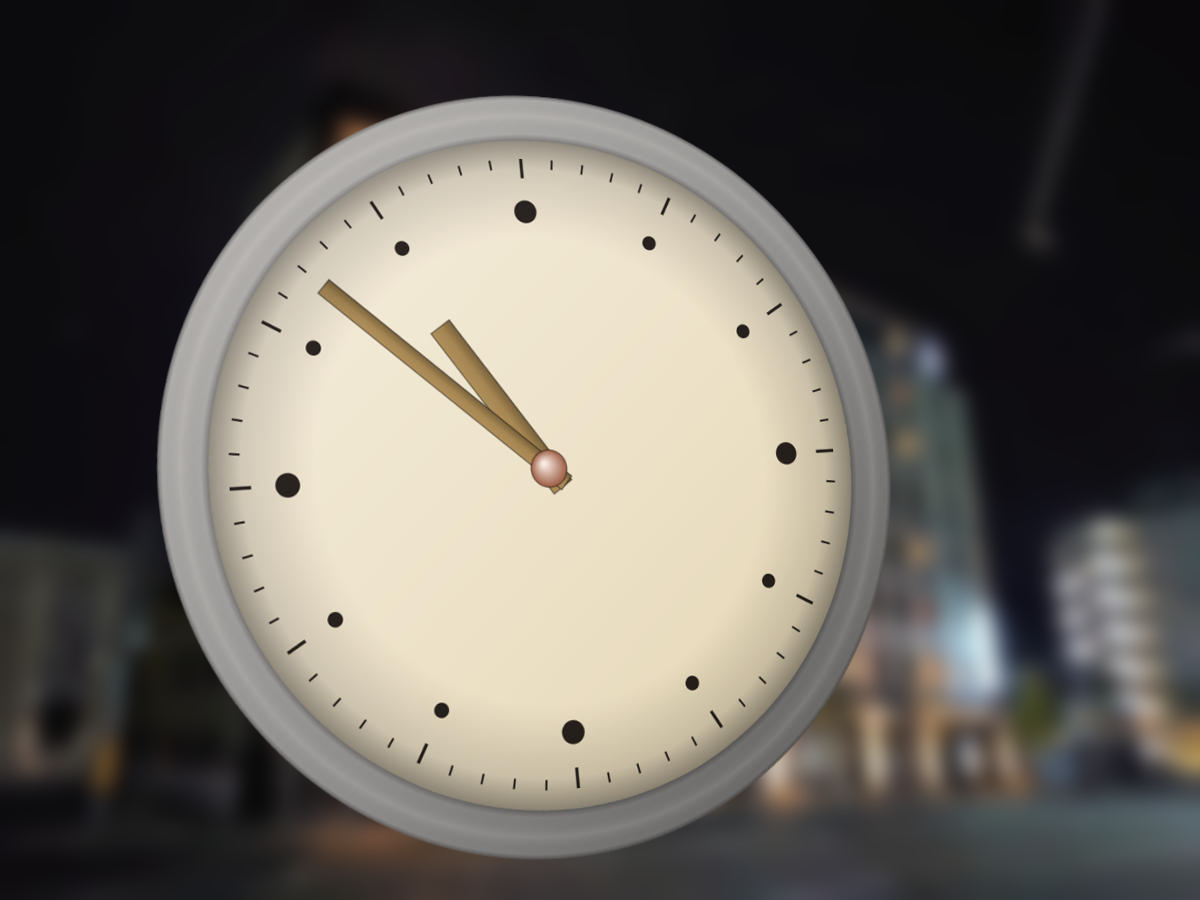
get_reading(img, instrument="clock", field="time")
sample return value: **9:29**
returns **10:52**
